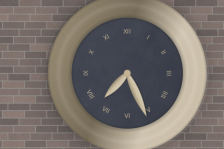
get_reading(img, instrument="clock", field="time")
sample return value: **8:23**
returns **7:26**
